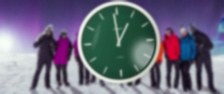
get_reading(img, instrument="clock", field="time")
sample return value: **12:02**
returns **12:59**
